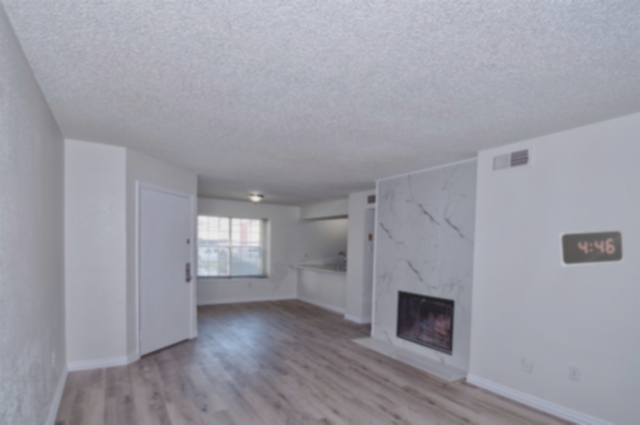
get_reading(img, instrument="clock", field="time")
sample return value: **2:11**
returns **4:46**
